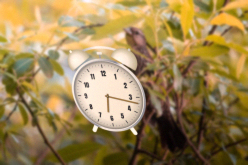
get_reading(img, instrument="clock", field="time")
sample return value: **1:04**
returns **6:17**
